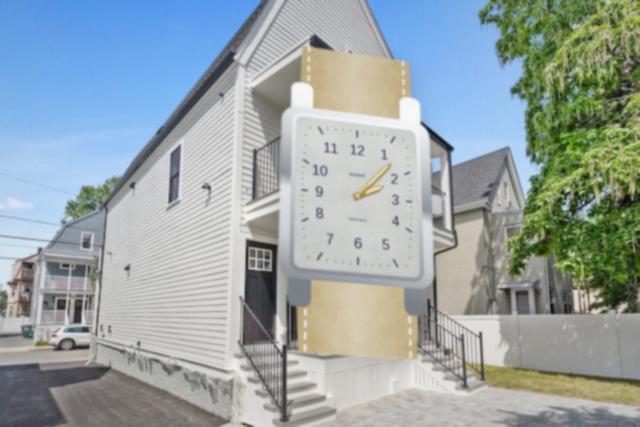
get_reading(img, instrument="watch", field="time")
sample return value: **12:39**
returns **2:07**
